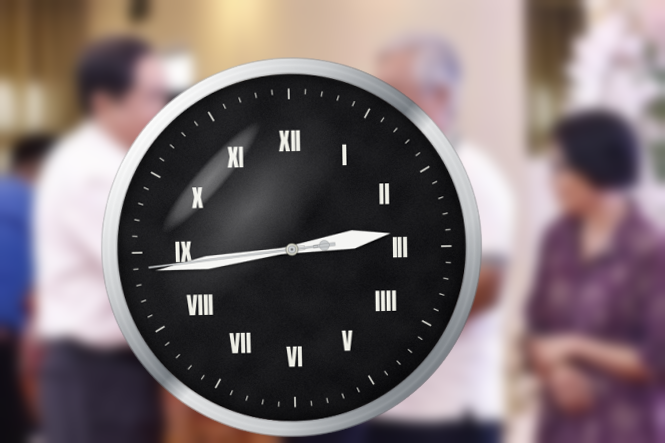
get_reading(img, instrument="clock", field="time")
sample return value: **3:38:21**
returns **2:43:44**
